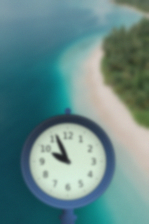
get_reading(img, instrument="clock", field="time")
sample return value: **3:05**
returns **9:56**
